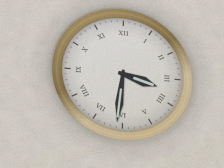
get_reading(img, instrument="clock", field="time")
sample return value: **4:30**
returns **3:31**
